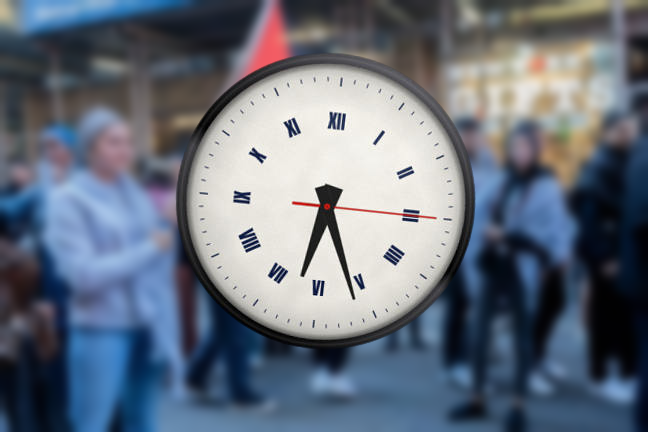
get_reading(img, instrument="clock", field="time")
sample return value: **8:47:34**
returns **6:26:15**
